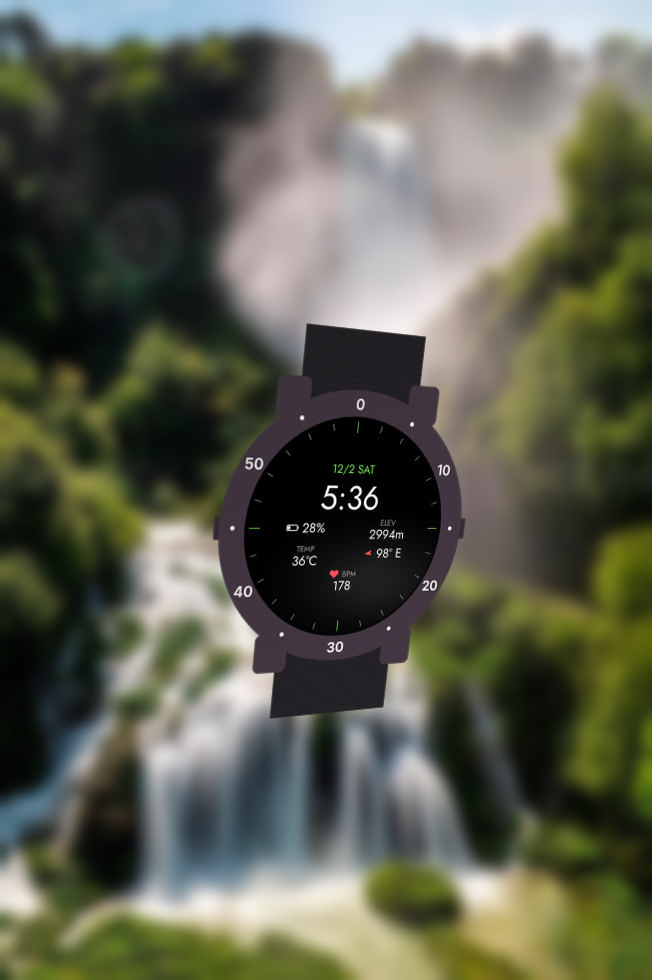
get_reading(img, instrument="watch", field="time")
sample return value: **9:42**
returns **5:36**
